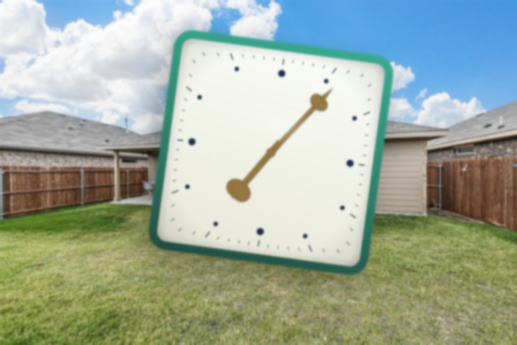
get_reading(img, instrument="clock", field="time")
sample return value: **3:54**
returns **7:06**
